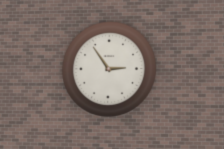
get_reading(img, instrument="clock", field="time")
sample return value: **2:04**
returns **2:54**
